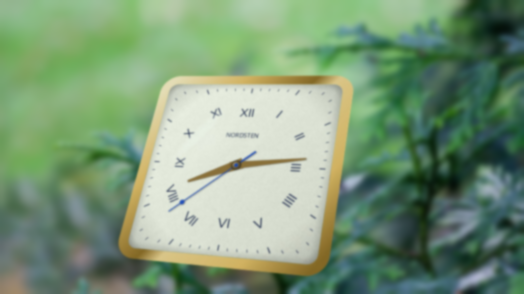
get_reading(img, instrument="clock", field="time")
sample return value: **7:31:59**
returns **8:13:38**
